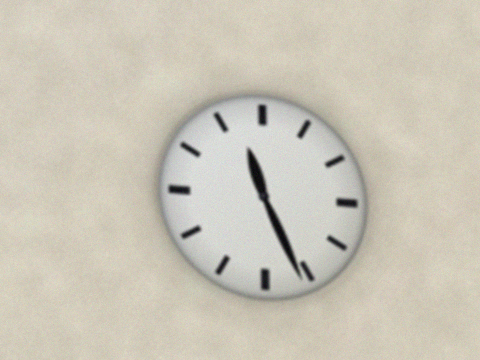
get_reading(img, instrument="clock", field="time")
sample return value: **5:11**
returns **11:26**
